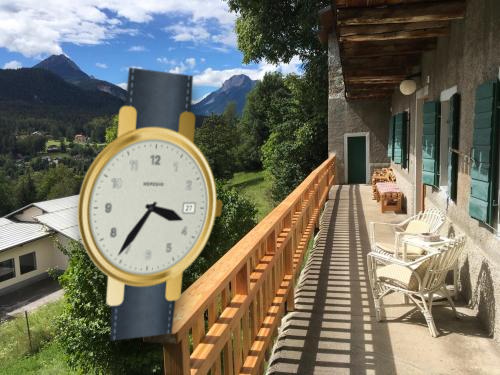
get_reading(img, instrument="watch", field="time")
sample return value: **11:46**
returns **3:36**
